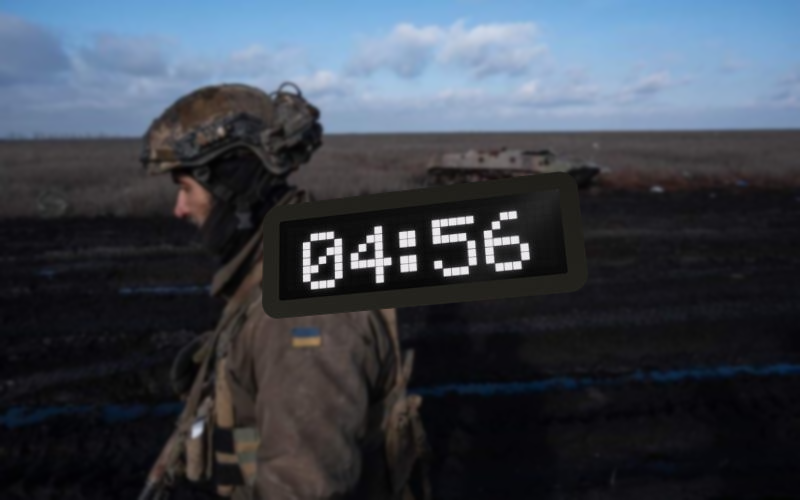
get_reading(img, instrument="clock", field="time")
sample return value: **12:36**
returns **4:56**
